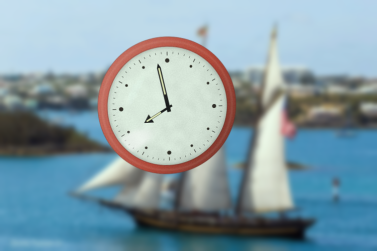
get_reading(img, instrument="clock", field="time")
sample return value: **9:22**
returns **7:58**
